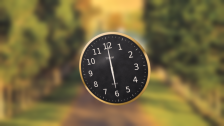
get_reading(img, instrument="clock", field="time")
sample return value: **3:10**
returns **6:00**
